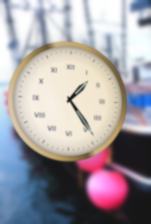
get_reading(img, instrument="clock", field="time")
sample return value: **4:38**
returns **1:24**
